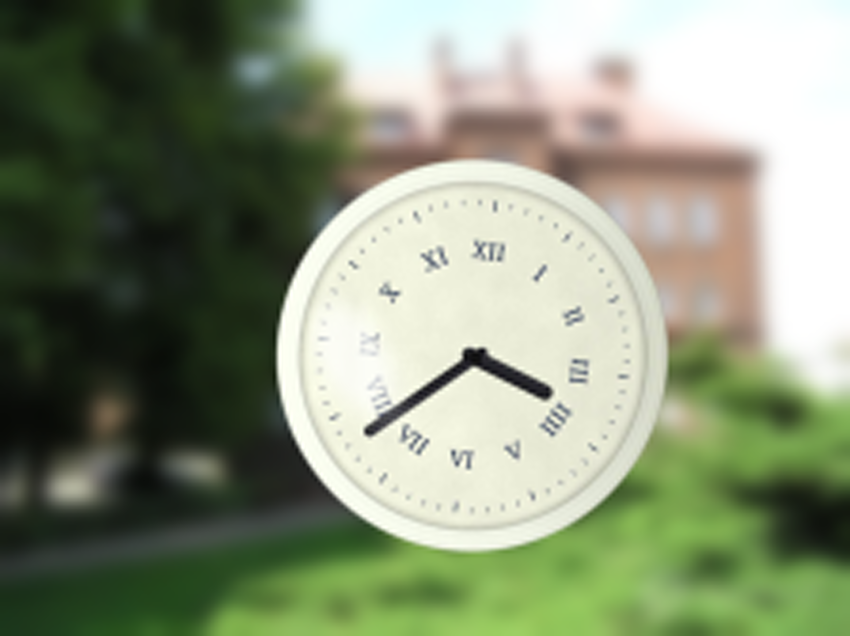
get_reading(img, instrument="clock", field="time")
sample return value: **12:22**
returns **3:38**
